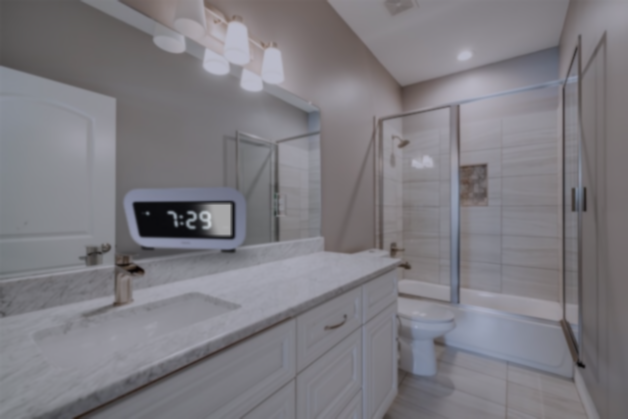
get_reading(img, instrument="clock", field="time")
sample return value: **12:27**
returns **7:29**
